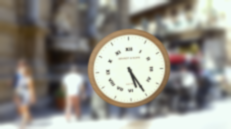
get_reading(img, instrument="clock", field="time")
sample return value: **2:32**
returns **5:25**
